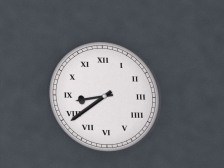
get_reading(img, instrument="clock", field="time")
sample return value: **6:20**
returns **8:39**
